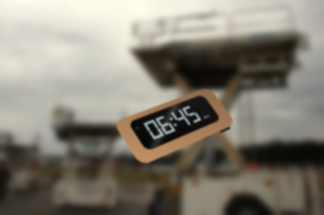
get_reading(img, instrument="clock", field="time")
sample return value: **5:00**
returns **6:45**
